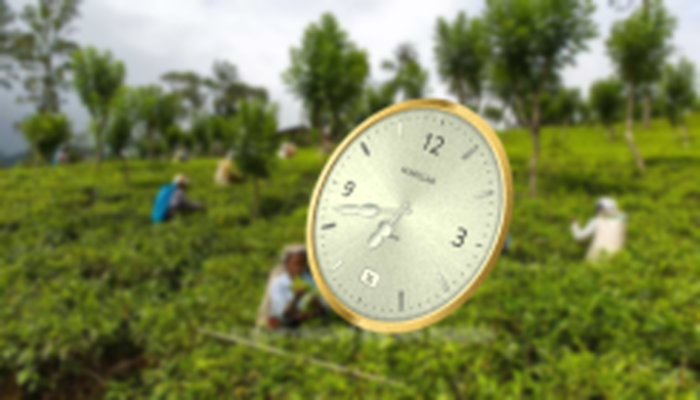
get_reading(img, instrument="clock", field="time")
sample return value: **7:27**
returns **6:42**
